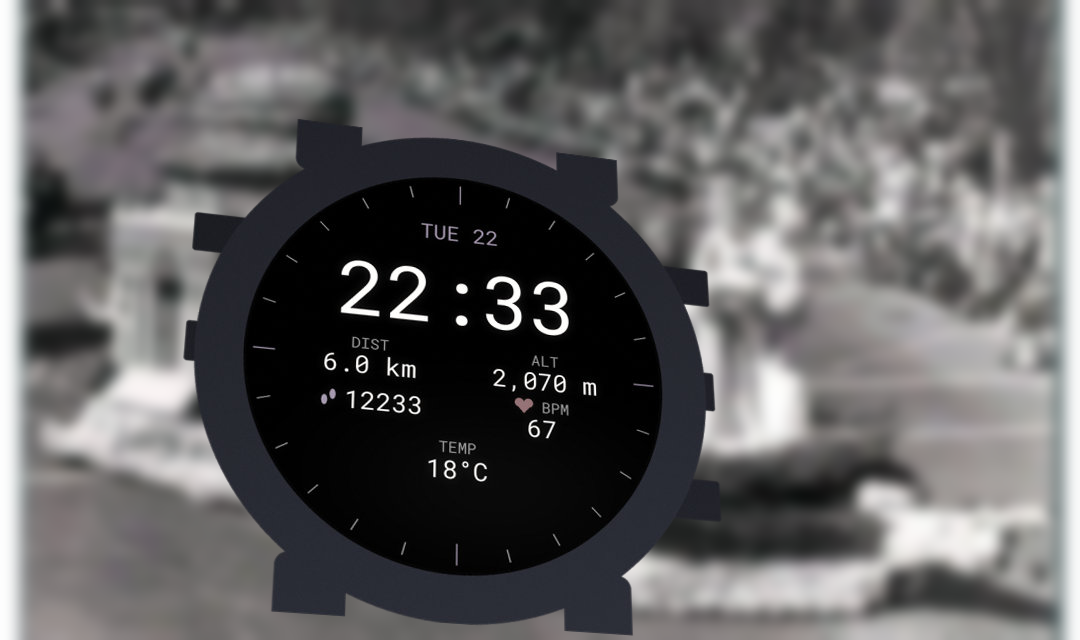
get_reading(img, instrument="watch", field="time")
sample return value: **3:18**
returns **22:33**
